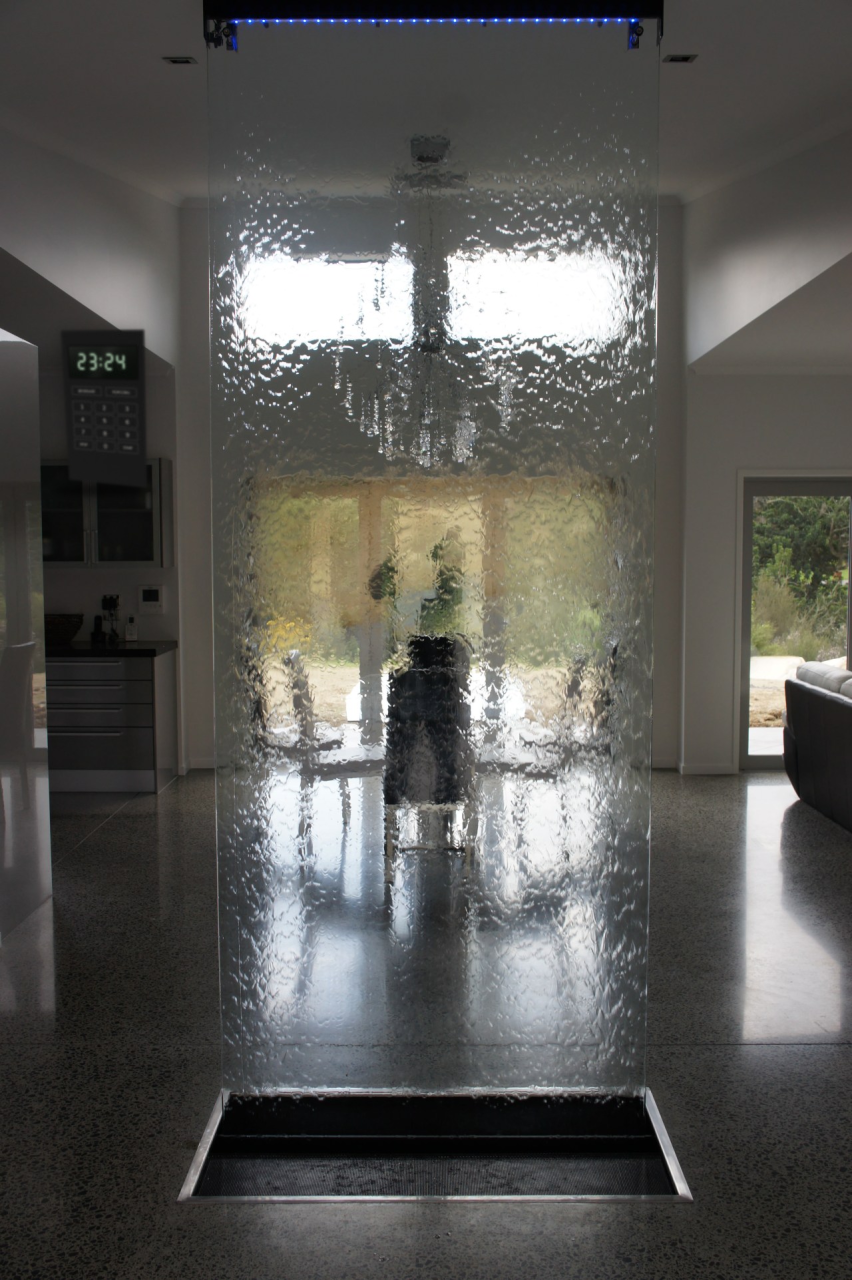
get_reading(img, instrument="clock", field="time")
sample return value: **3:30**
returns **23:24**
